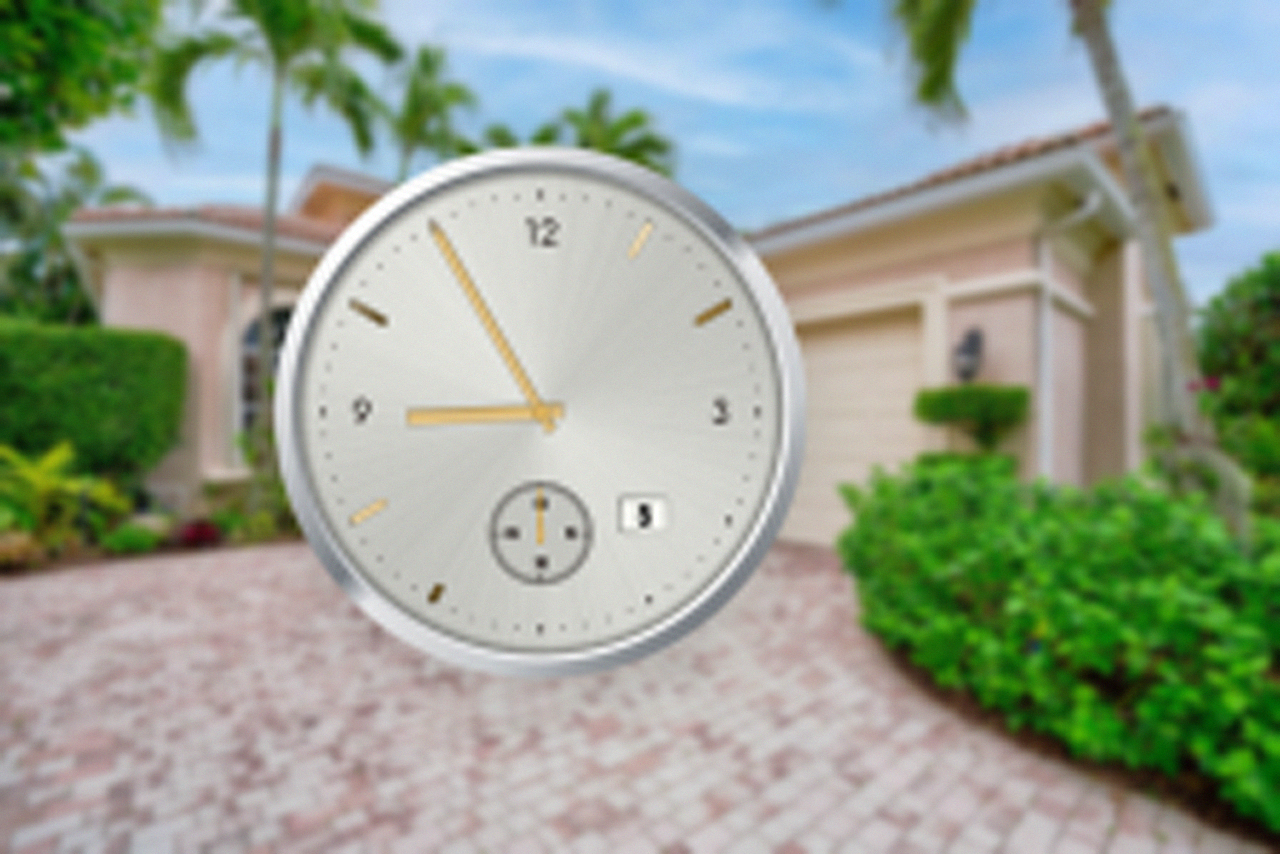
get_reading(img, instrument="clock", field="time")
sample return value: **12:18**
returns **8:55**
